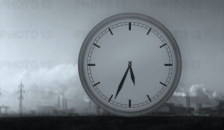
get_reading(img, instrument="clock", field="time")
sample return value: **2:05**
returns **5:34**
